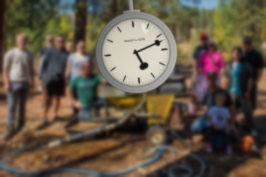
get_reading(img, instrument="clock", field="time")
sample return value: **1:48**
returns **5:12**
